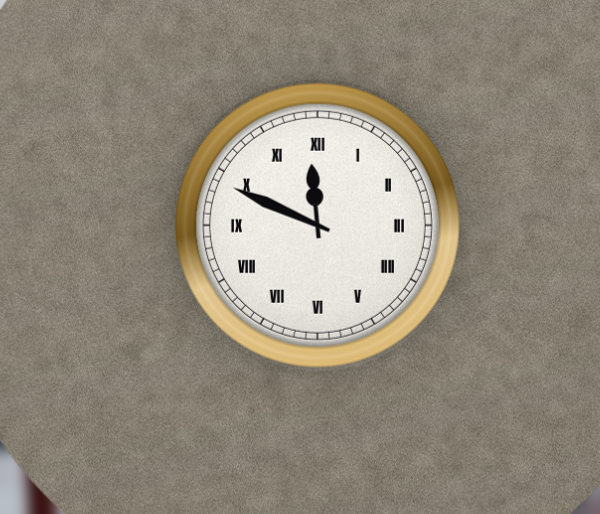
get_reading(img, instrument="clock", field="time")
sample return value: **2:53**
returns **11:49**
